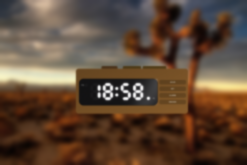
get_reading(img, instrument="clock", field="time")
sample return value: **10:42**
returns **18:58**
